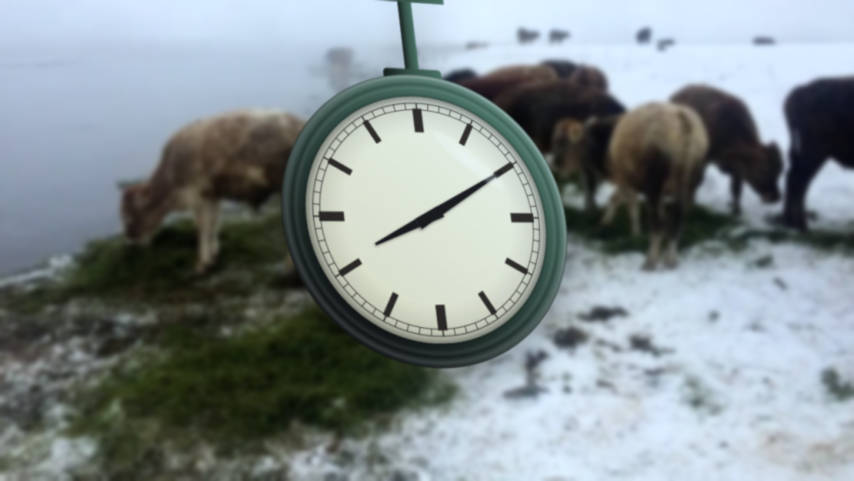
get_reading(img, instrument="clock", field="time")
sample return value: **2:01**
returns **8:10**
